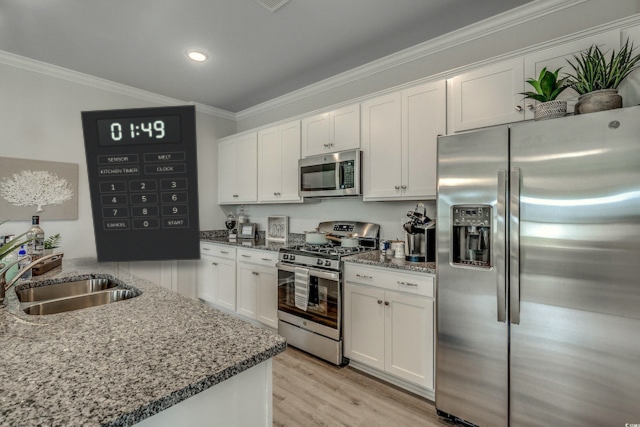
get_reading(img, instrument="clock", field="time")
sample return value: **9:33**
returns **1:49**
